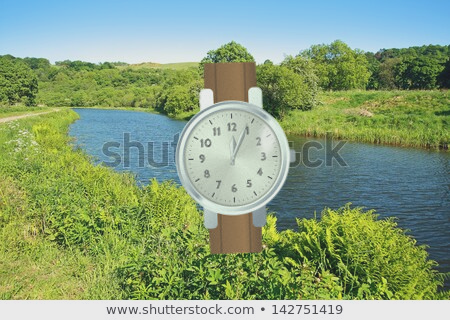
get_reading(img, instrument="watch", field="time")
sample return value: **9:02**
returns **12:04**
